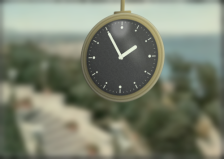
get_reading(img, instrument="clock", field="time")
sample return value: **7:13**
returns **1:55**
